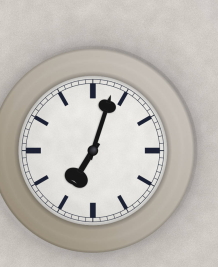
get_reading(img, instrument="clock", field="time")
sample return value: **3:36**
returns **7:03**
